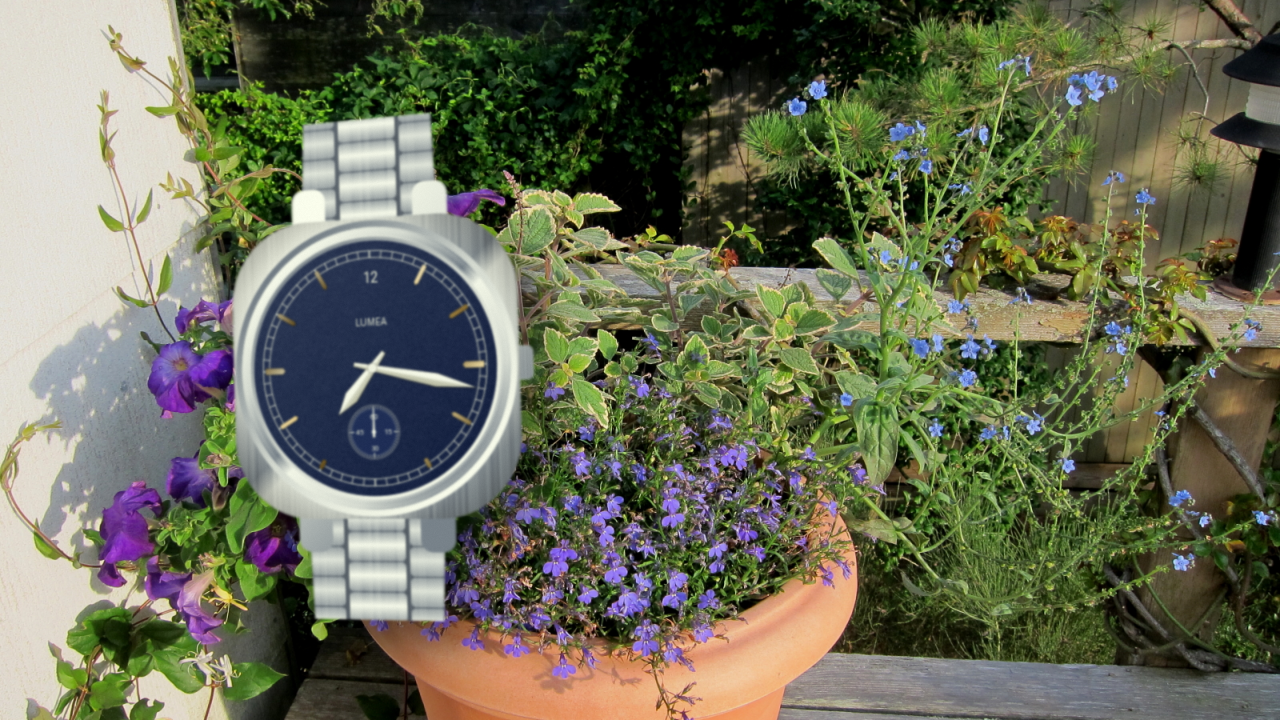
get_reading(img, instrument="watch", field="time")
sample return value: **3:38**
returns **7:17**
